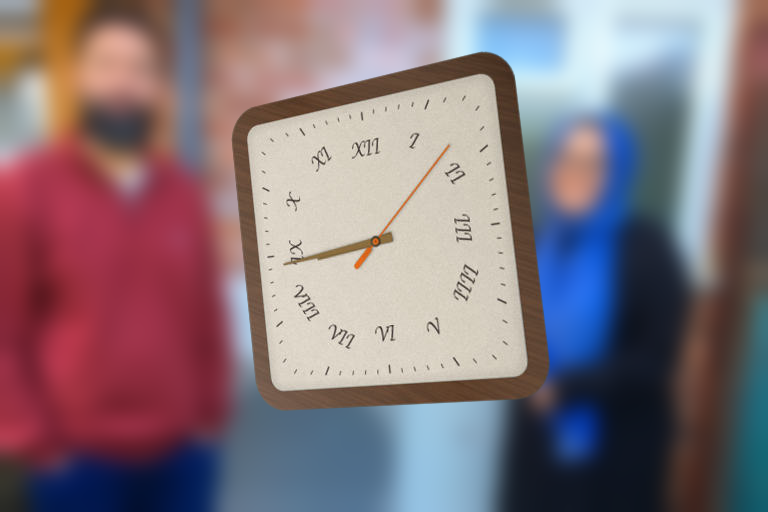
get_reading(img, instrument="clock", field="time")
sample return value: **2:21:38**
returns **8:44:08**
